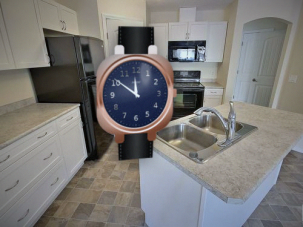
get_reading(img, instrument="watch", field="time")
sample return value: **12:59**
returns **11:51**
